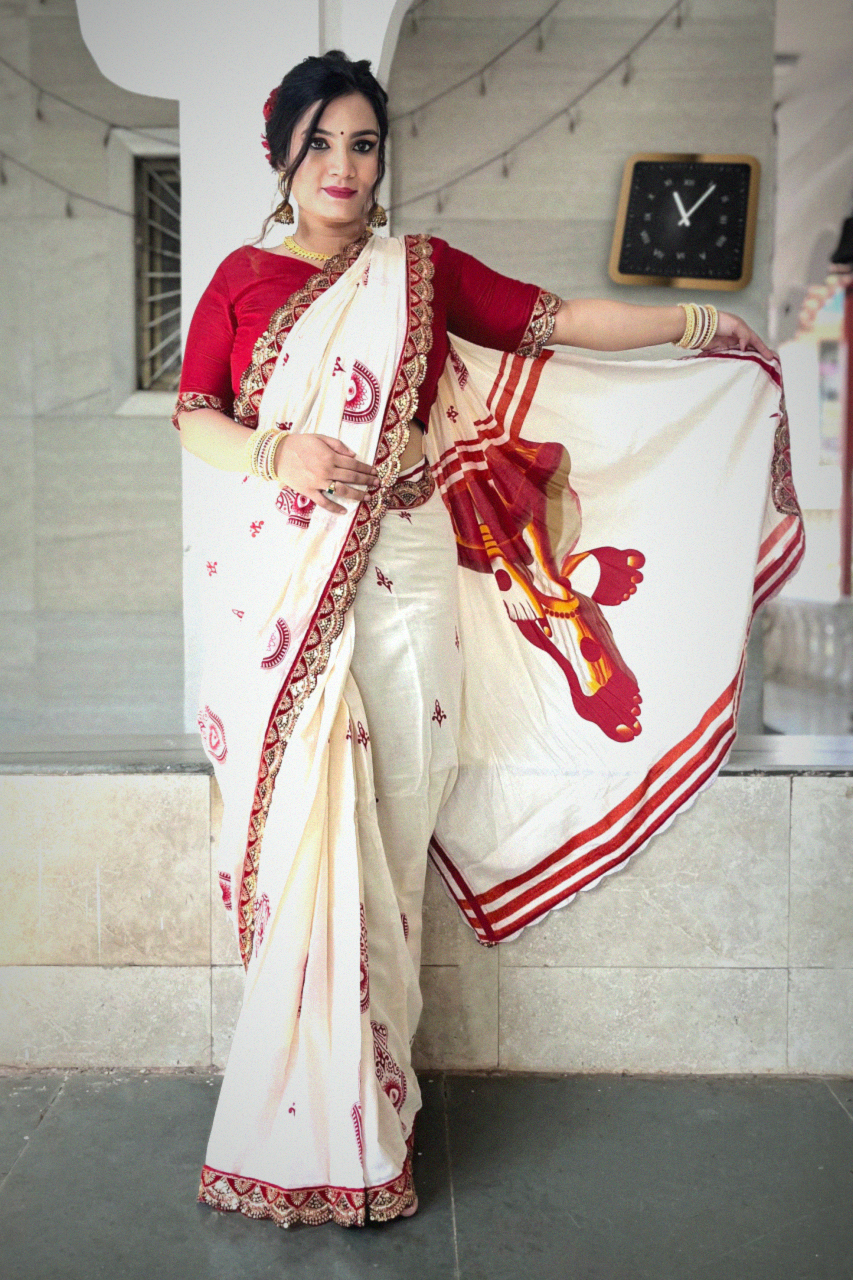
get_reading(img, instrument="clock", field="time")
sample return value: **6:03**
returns **11:06**
